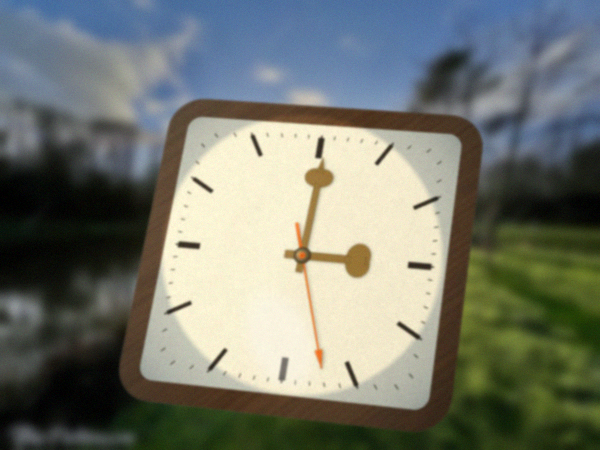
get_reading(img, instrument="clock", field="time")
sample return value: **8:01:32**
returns **3:00:27**
